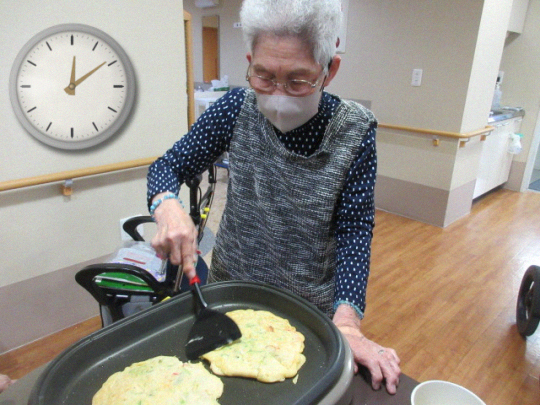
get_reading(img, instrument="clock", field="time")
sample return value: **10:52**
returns **12:09**
